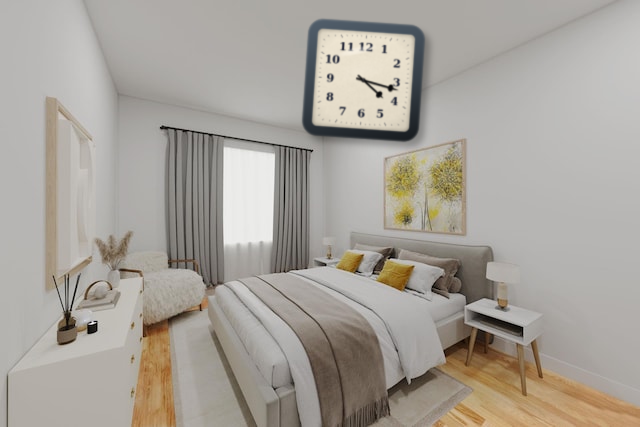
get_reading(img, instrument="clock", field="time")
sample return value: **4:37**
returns **4:17**
